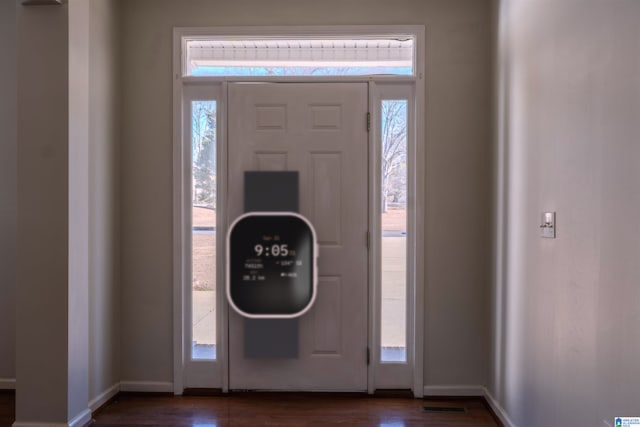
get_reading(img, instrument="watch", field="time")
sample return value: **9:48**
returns **9:05**
